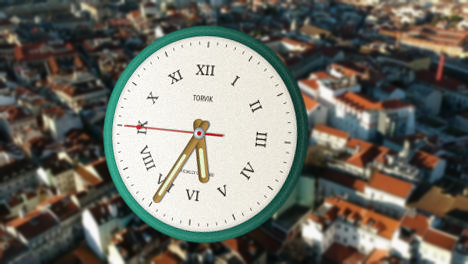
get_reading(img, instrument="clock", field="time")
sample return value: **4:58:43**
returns **5:34:45**
